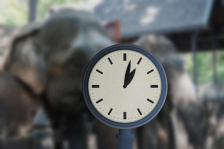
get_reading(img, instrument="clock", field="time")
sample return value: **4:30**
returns **1:02**
